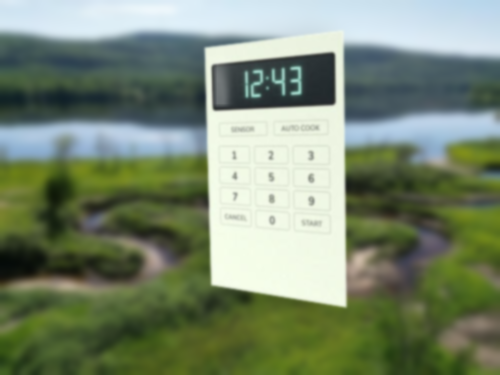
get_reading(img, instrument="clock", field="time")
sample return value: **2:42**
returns **12:43**
